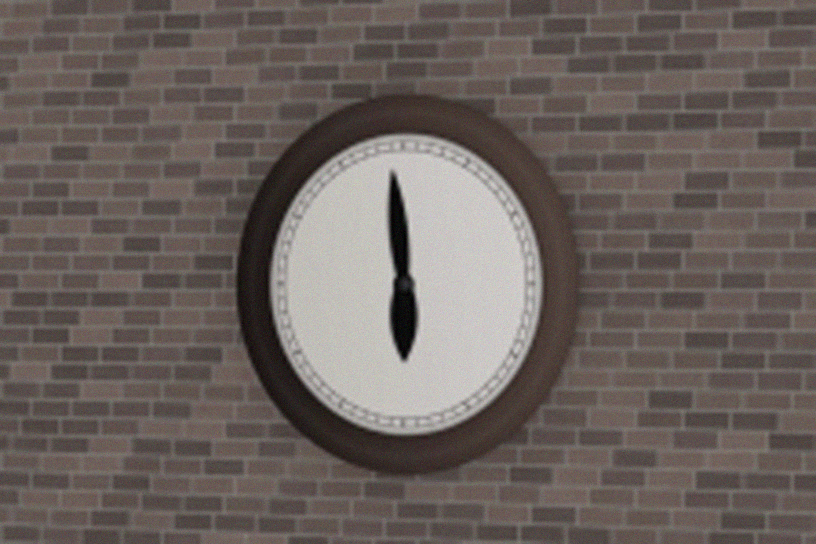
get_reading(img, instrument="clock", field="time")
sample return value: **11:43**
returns **5:59**
